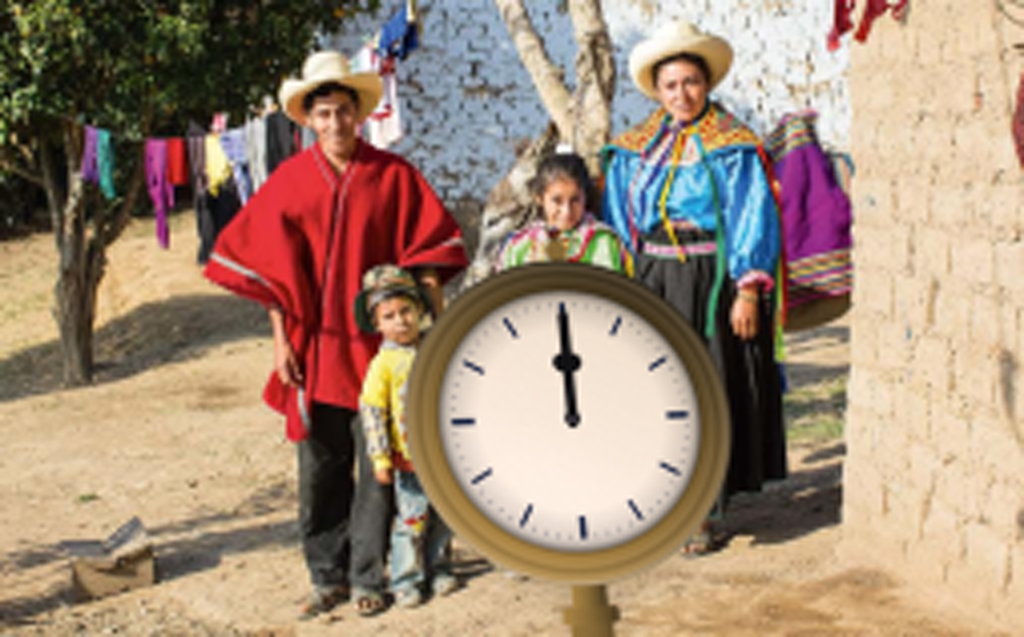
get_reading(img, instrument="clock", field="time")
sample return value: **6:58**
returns **12:00**
